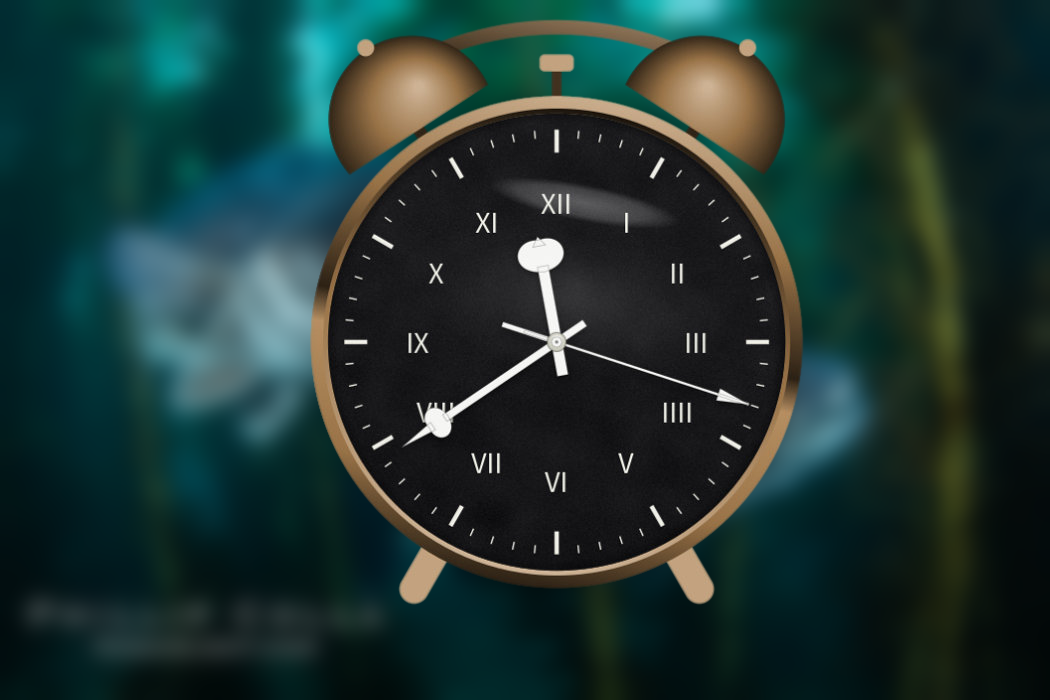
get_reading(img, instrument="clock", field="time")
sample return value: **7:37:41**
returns **11:39:18**
